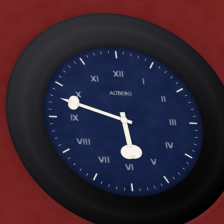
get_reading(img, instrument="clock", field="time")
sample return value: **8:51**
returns **5:48**
